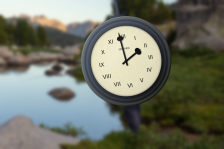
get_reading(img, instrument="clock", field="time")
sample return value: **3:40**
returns **1:59**
